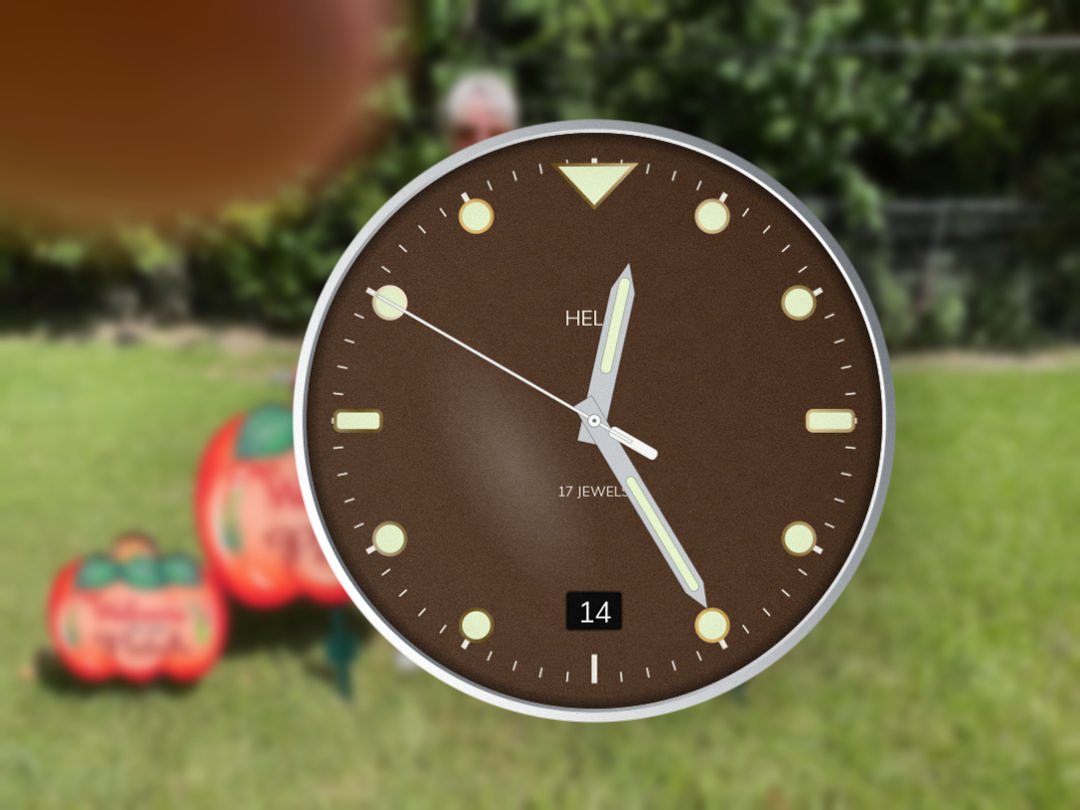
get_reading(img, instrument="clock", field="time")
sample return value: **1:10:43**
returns **12:24:50**
